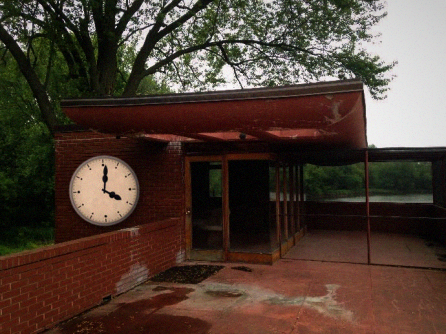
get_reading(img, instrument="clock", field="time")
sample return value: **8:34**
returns **4:01**
